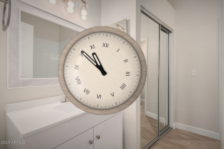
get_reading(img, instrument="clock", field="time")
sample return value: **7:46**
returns **10:51**
